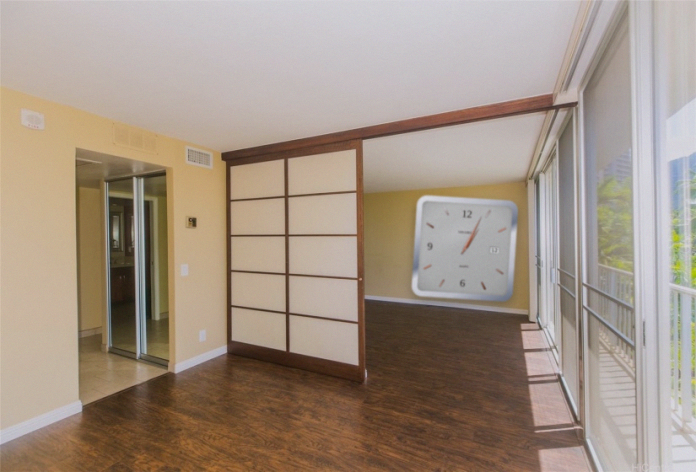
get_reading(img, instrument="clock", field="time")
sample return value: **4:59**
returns **1:04**
